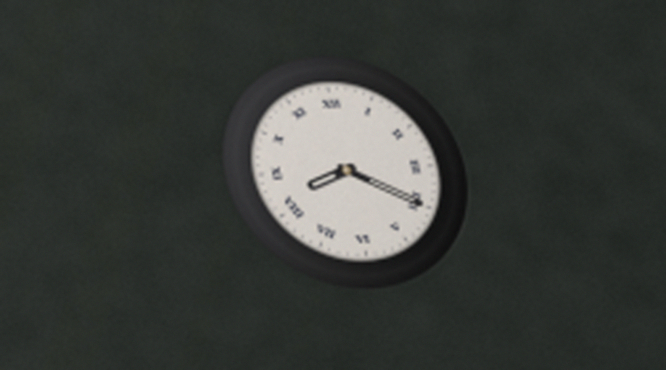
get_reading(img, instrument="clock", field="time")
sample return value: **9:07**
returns **8:20**
